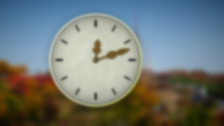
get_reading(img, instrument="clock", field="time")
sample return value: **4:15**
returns **12:12**
